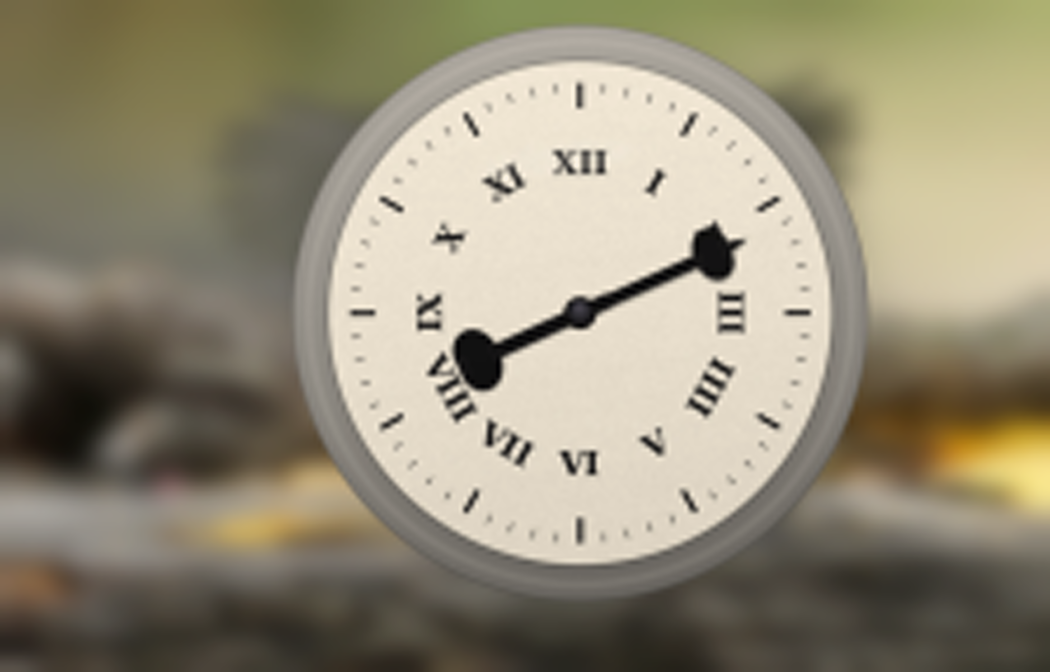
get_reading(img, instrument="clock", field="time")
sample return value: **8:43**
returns **8:11**
